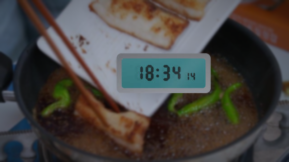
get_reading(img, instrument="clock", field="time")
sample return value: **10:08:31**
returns **18:34:14**
